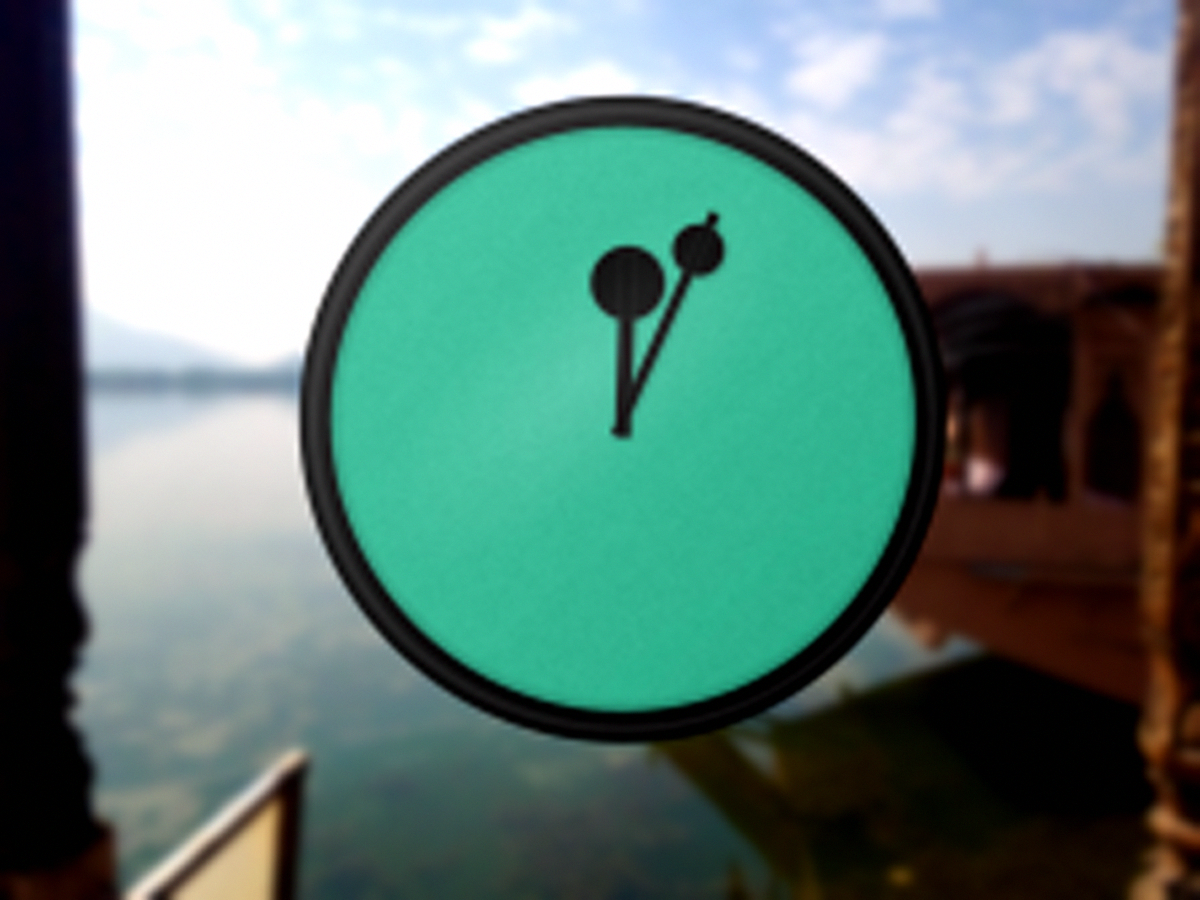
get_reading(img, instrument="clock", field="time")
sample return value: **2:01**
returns **12:04**
